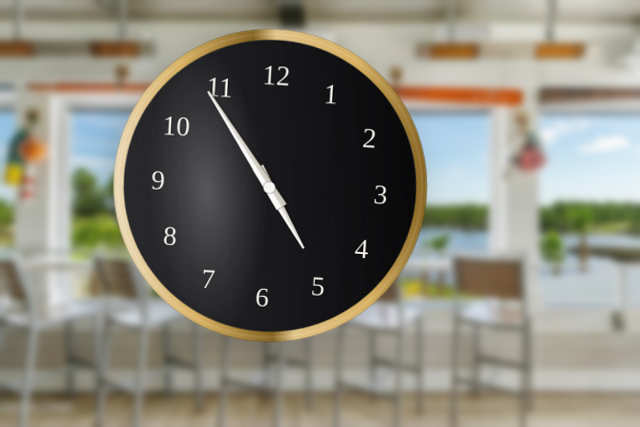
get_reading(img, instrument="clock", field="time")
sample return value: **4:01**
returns **4:54**
